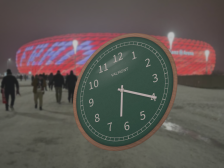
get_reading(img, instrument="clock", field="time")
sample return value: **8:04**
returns **6:20**
